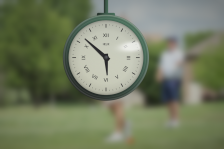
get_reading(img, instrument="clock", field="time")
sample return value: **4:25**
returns **5:52**
